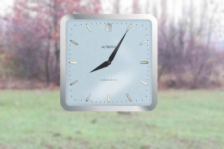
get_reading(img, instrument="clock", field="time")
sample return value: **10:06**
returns **8:05**
